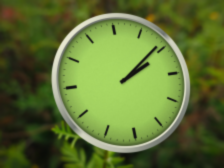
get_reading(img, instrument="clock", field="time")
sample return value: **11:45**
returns **2:09**
